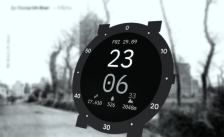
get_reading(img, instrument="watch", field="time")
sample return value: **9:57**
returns **23:06**
